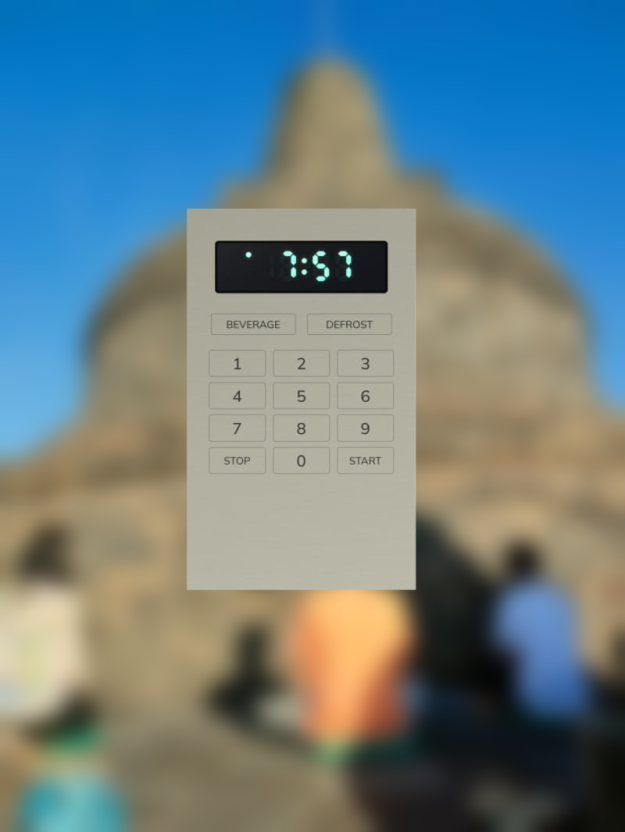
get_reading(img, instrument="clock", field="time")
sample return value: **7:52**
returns **7:57**
